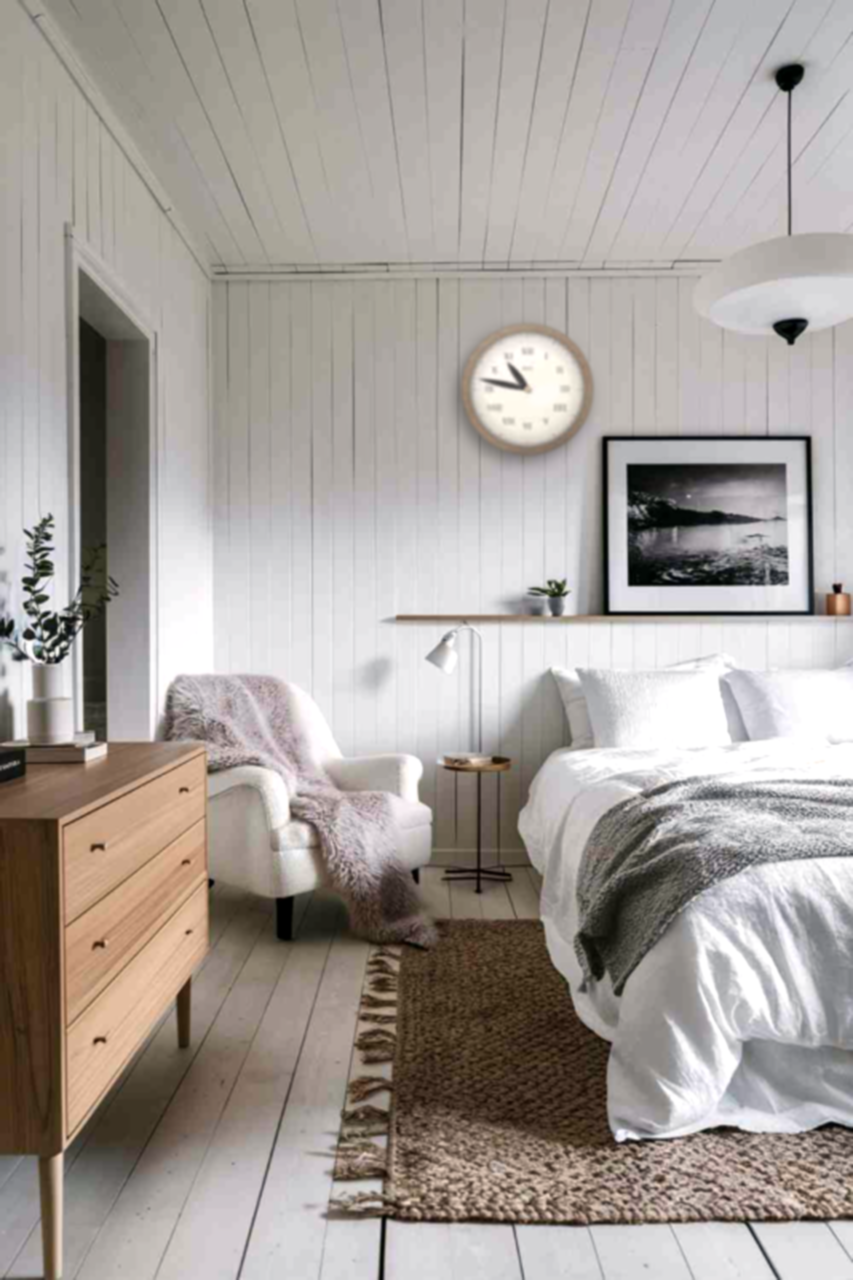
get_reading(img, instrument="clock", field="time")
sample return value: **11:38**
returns **10:47**
